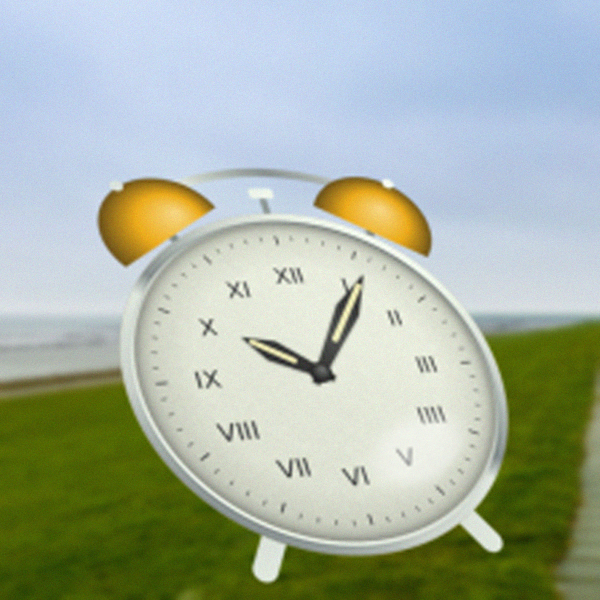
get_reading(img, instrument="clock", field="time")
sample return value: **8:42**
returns **10:06**
